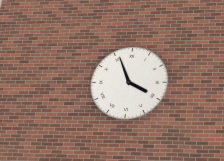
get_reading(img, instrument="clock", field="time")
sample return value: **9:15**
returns **3:56**
